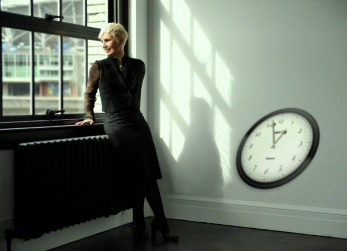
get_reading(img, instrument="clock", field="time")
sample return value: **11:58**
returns **12:57**
